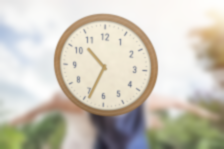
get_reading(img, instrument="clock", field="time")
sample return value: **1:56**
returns **10:34**
